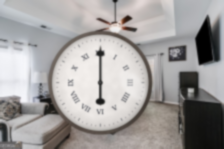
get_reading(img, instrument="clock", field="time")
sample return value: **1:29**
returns **6:00**
